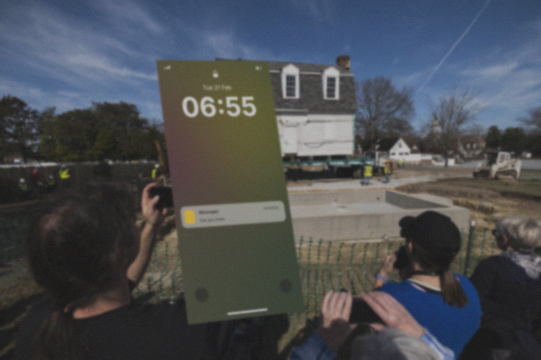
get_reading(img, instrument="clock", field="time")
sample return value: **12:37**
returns **6:55**
